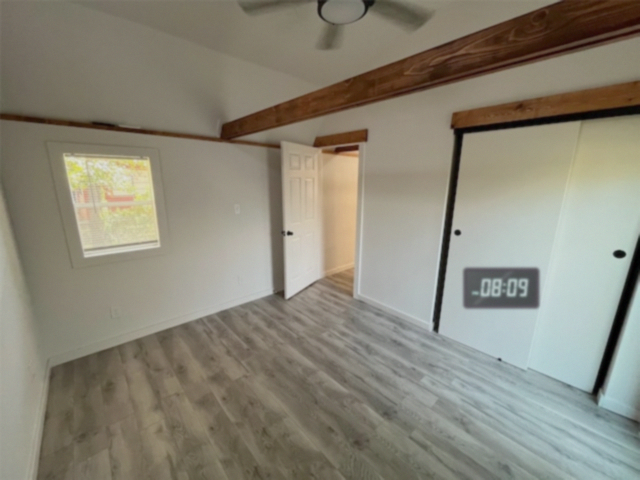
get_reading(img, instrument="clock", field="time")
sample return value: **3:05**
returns **8:09**
